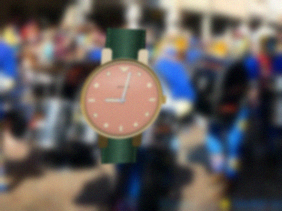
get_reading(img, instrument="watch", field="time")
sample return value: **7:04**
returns **9:02**
